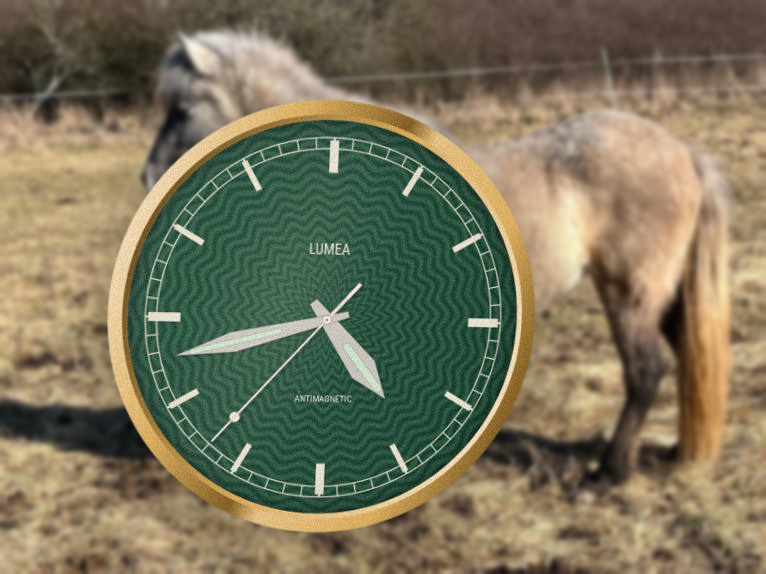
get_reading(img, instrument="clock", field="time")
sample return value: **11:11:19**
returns **4:42:37**
